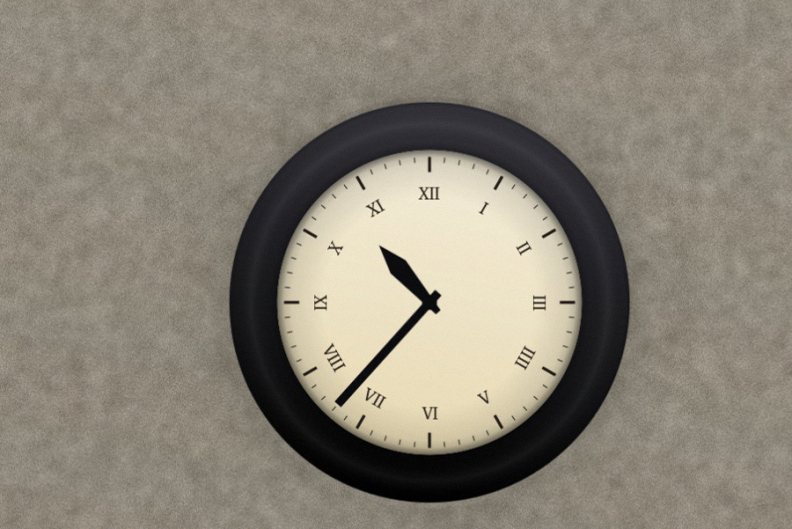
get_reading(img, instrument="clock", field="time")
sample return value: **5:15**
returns **10:37**
